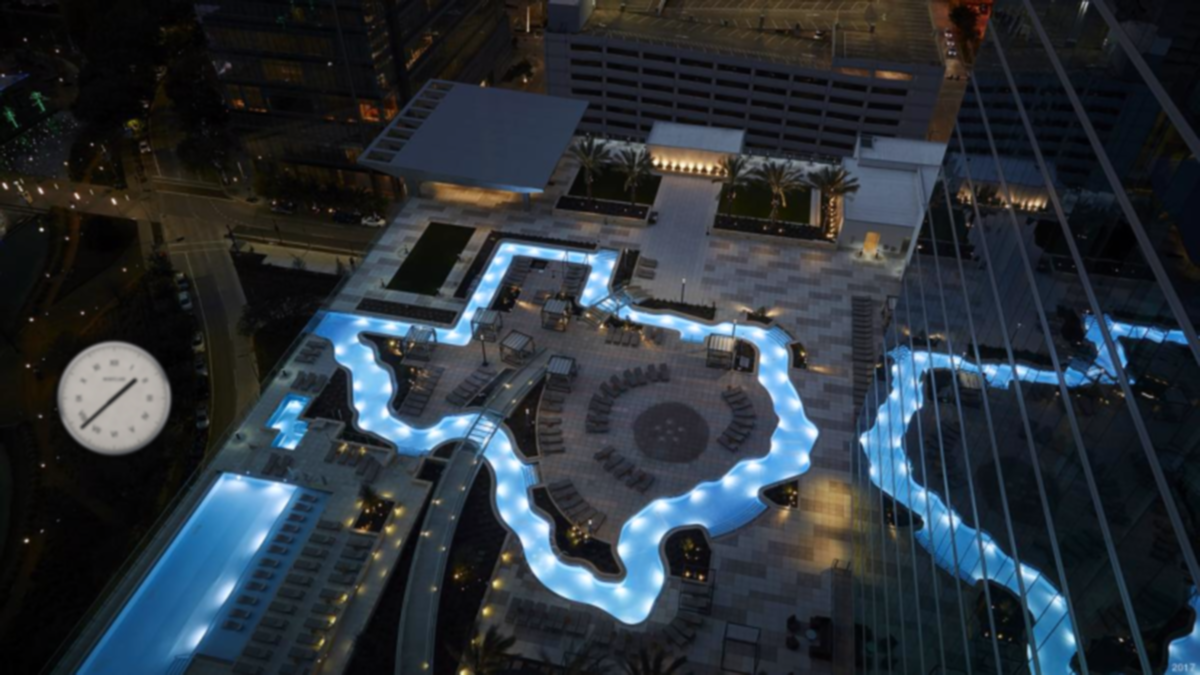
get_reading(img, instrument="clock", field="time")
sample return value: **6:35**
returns **1:38**
